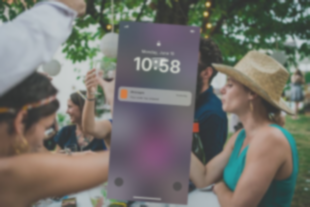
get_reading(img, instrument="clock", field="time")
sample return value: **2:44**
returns **10:58**
